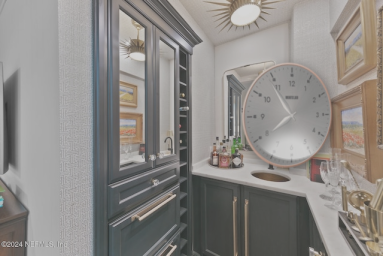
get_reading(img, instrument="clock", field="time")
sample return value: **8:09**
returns **7:54**
